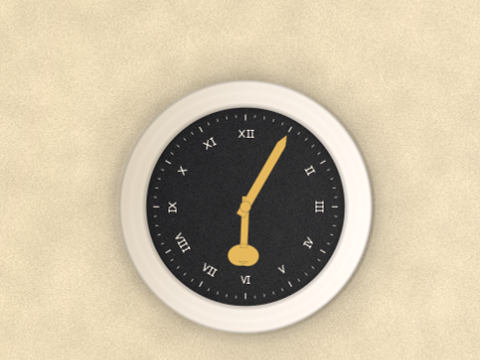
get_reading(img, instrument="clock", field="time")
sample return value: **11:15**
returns **6:05**
